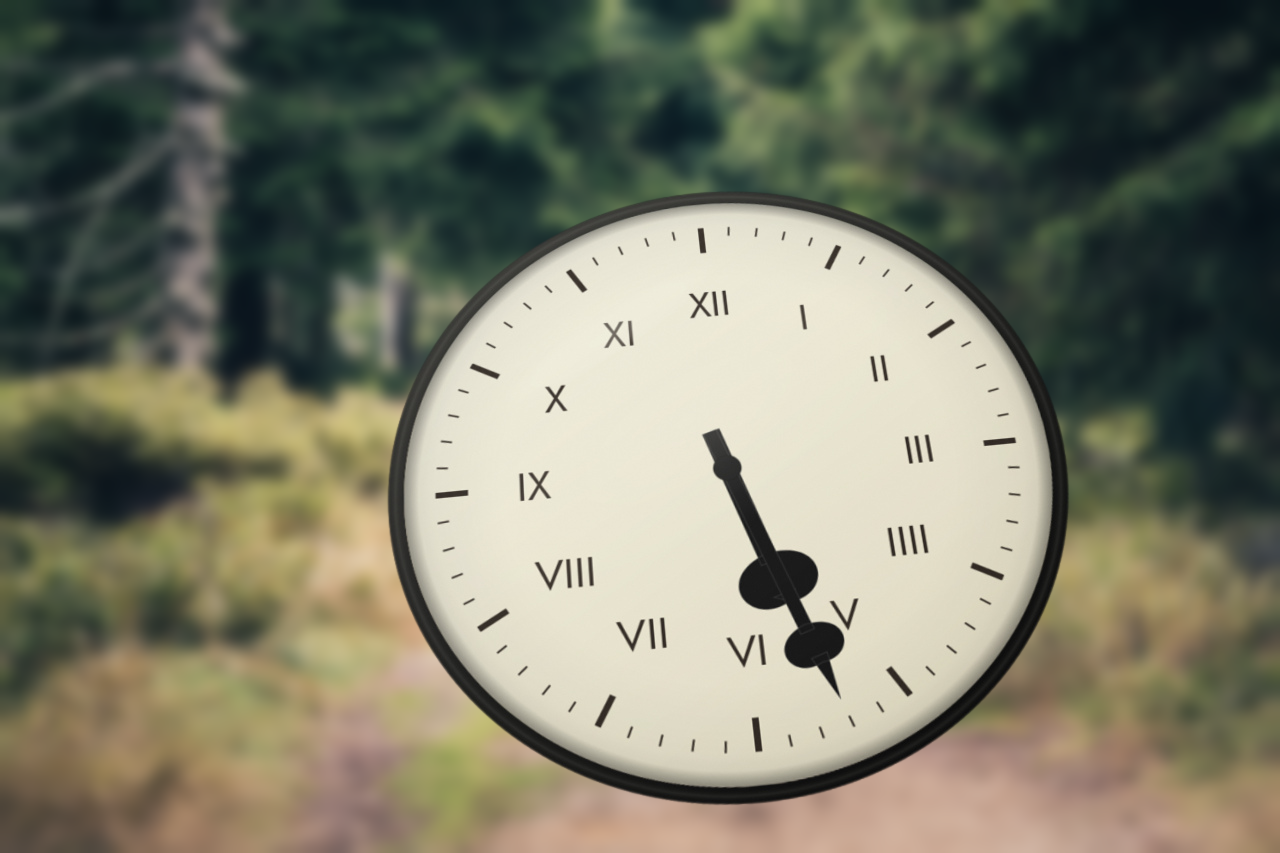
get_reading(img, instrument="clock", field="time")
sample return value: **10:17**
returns **5:27**
